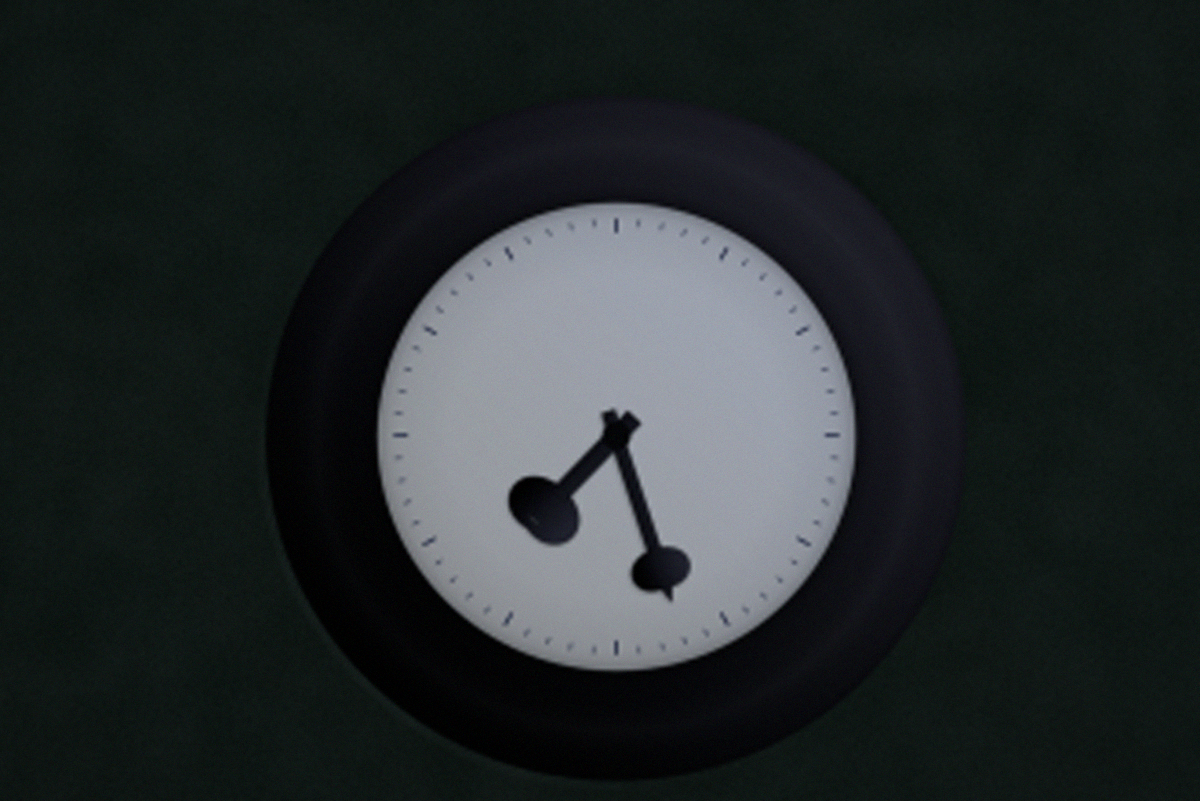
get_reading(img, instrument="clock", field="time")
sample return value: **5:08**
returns **7:27**
